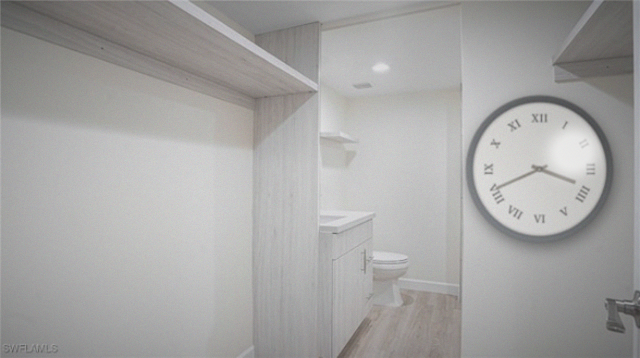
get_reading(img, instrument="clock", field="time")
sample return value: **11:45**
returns **3:41**
